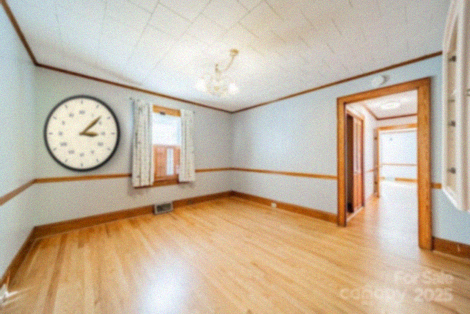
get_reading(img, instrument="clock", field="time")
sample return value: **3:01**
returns **3:08**
